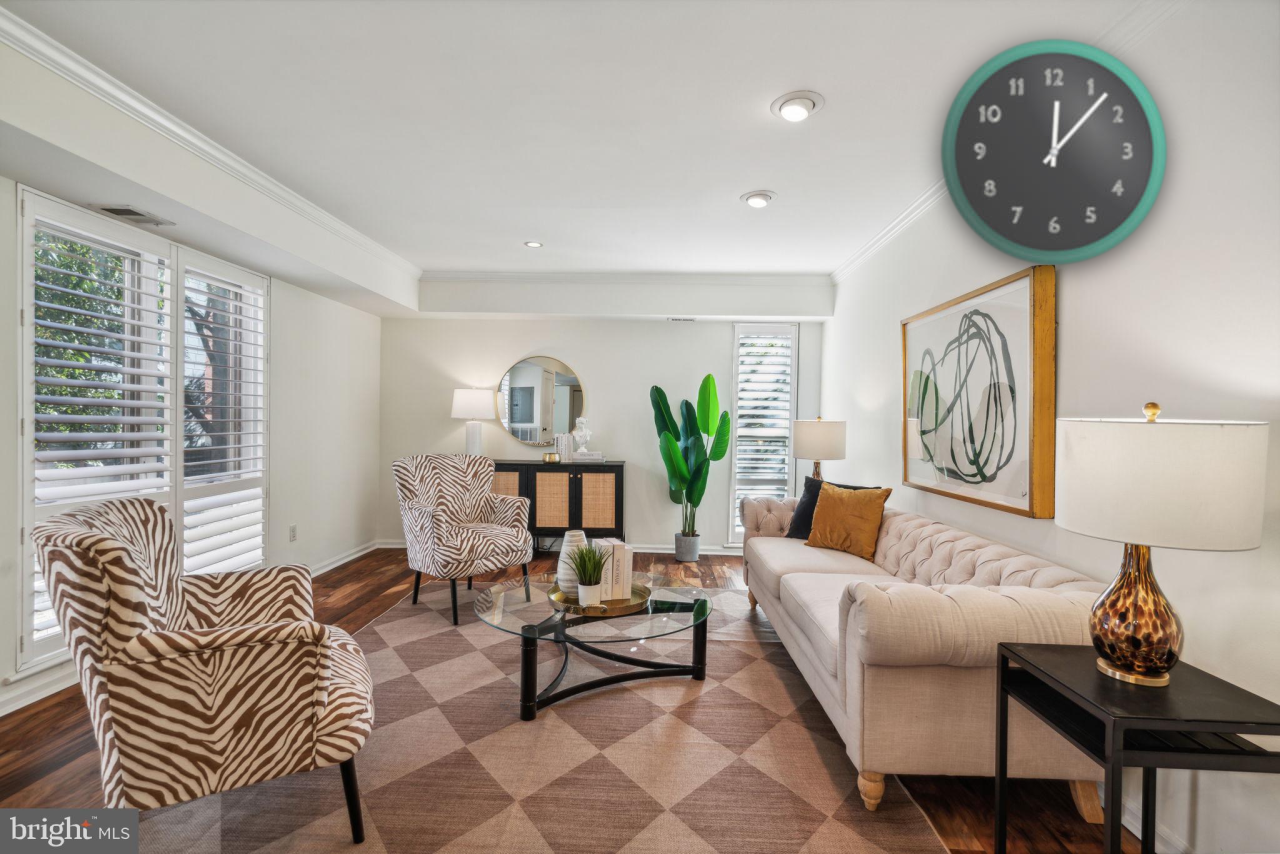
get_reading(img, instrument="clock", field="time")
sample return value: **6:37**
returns **12:07**
